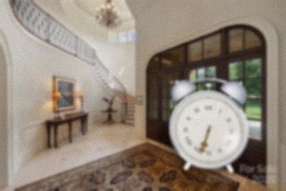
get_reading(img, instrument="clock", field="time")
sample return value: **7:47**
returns **6:33**
